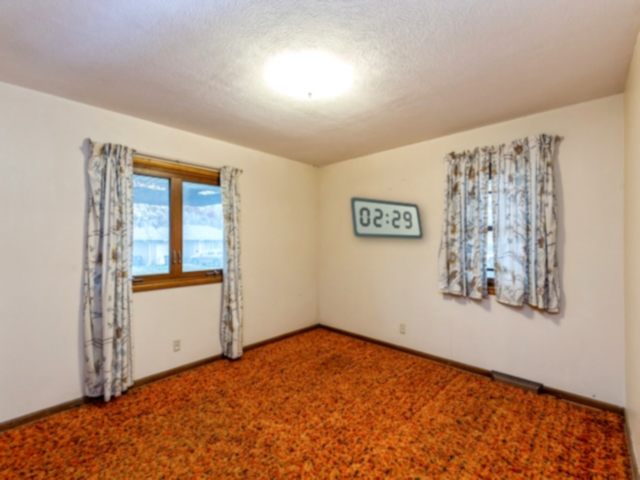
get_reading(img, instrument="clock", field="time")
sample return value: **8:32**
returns **2:29**
